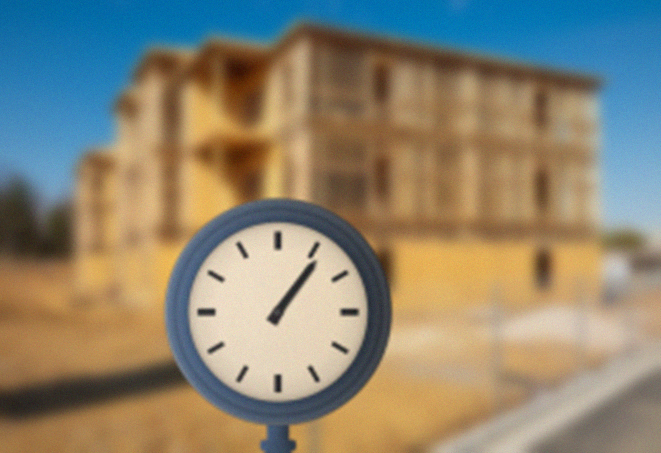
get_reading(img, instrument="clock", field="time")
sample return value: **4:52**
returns **1:06**
